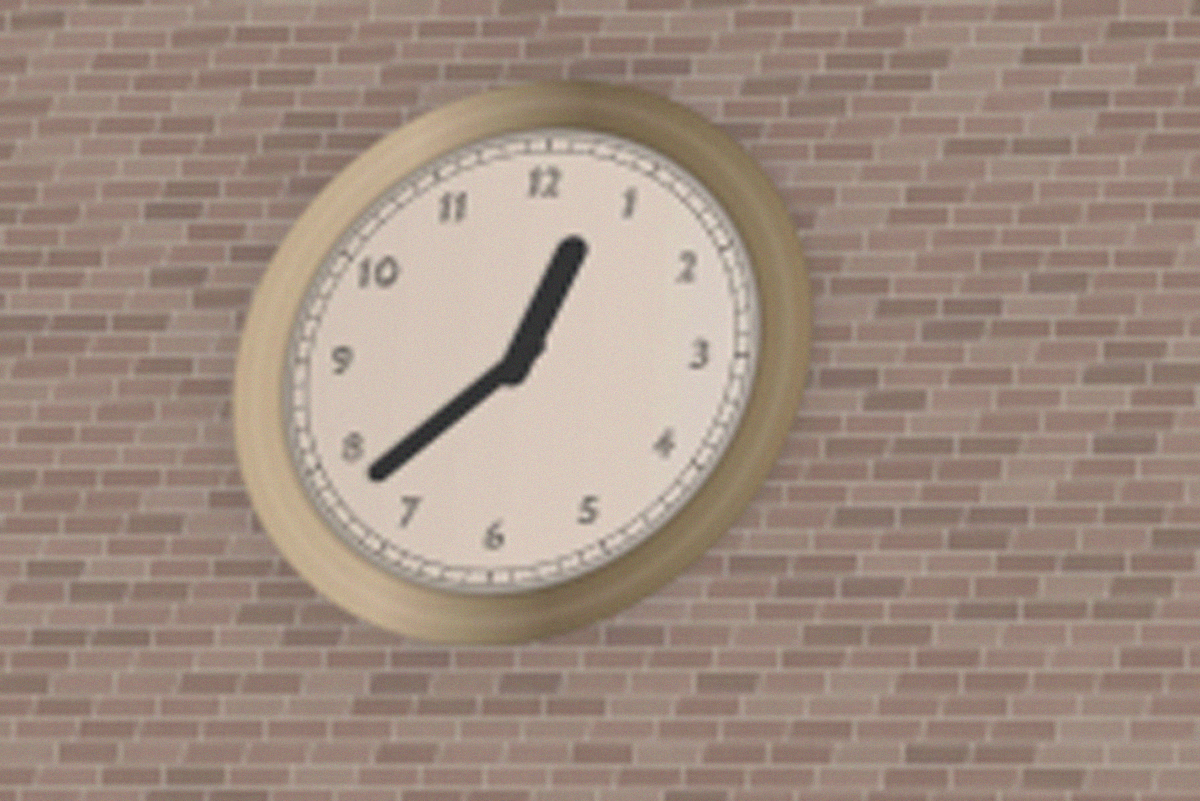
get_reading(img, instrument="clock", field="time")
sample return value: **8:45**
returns **12:38**
